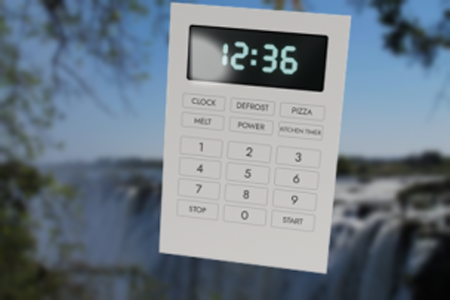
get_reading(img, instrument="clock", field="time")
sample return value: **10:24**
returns **12:36**
